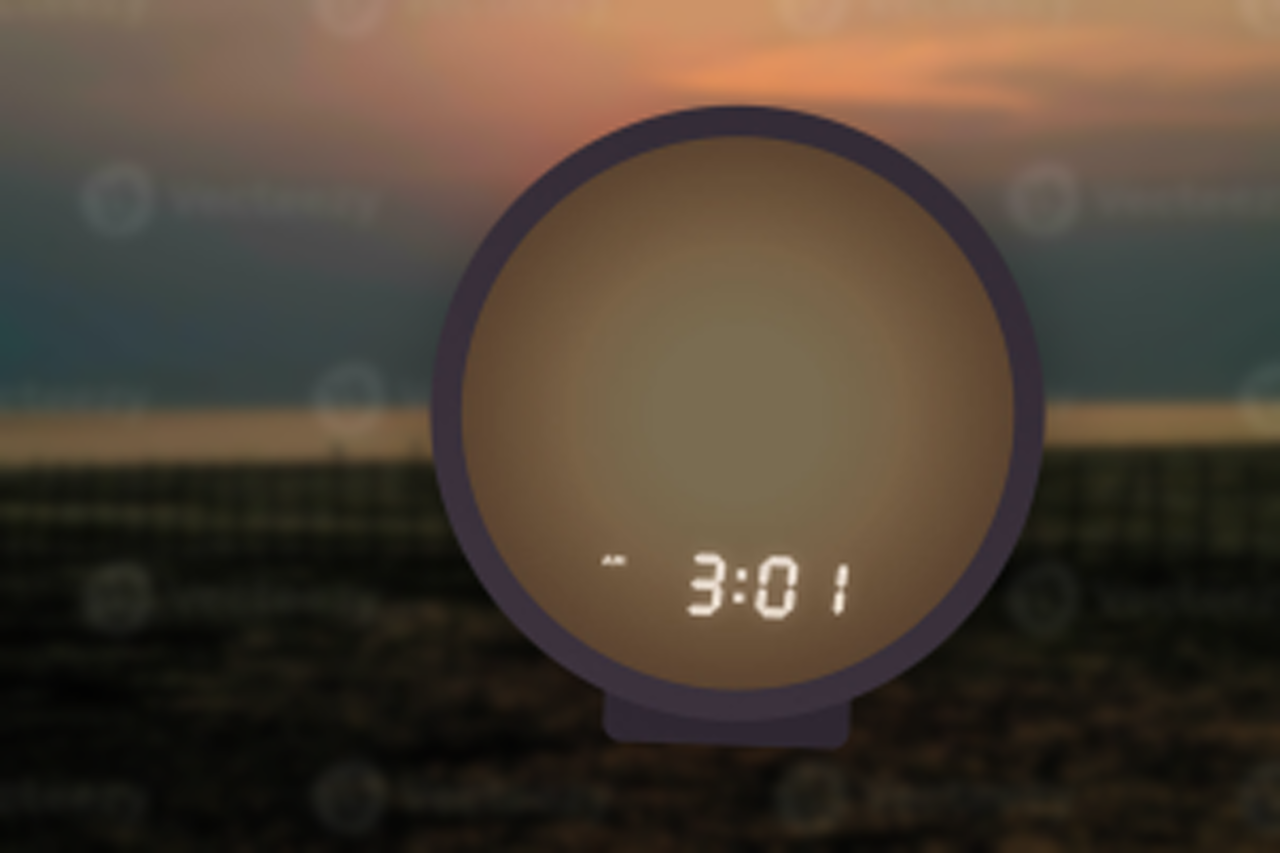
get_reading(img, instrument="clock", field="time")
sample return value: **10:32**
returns **3:01**
